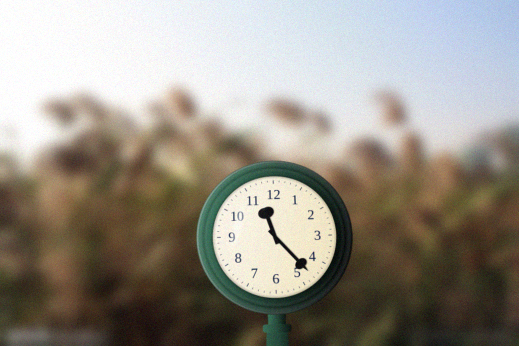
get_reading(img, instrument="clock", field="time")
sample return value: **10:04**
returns **11:23**
